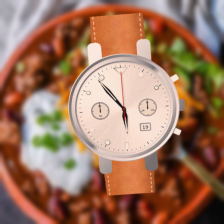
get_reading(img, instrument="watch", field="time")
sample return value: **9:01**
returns **5:54**
